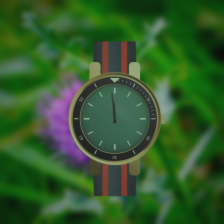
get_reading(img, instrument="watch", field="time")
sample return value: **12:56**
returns **11:59**
